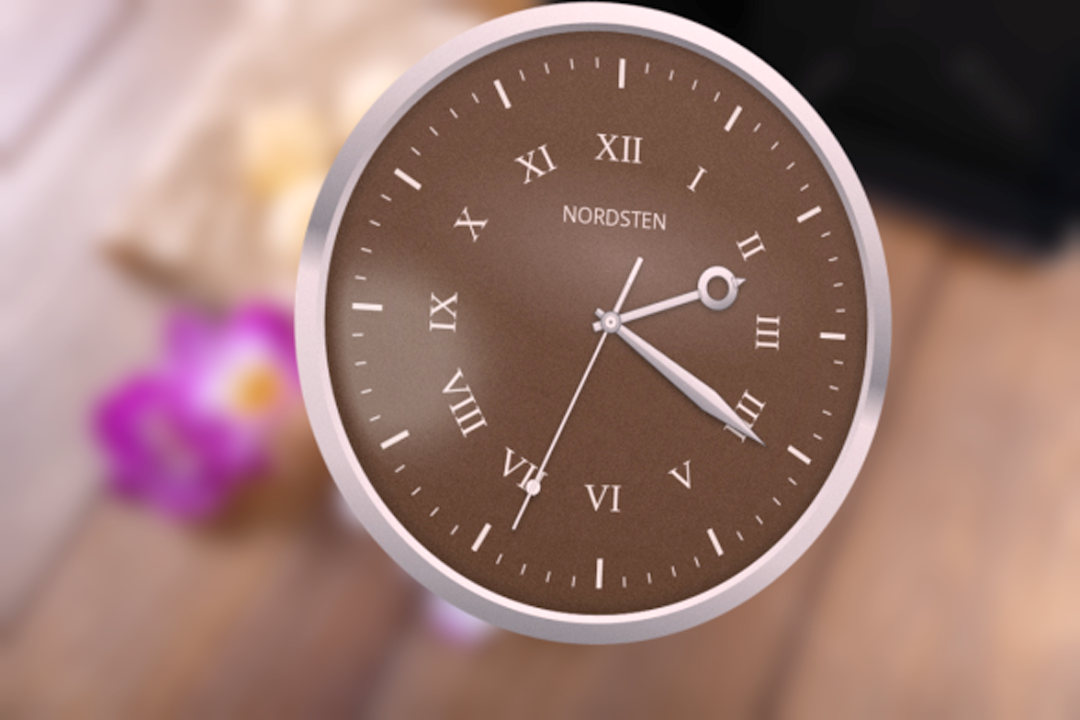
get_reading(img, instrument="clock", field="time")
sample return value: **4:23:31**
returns **2:20:34**
